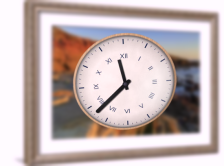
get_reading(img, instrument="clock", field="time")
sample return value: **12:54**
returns **11:38**
